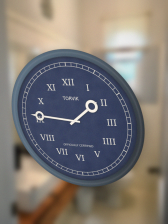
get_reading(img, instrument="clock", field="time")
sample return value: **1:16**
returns **1:46**
